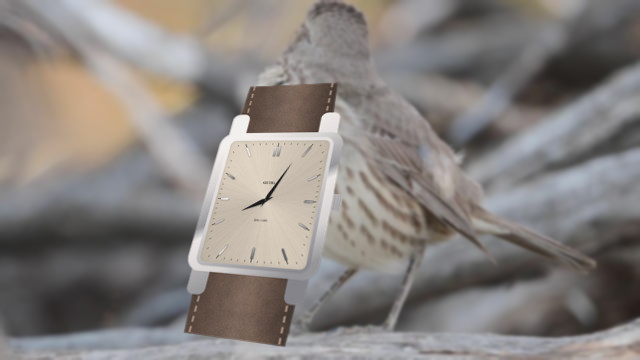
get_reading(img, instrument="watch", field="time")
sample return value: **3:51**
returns **8:04**
